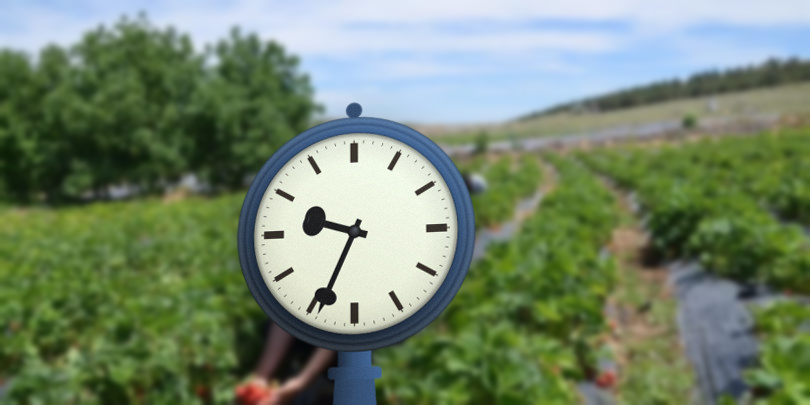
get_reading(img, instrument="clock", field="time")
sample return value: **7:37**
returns **9:34**
